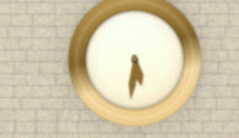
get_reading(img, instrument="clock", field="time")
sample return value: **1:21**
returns **5:31**
